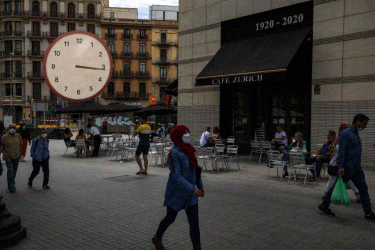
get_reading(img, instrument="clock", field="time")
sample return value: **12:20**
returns **3:16**
